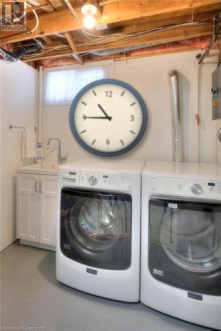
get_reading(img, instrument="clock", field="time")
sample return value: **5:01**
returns **10:45**
